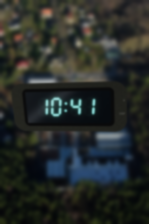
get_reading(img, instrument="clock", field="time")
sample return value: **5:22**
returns **10:41**
